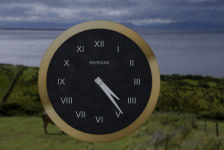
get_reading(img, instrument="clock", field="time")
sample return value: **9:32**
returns **4:24**
